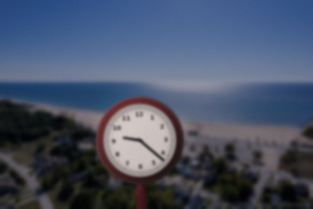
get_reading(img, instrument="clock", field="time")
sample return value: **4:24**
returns **9:22**
